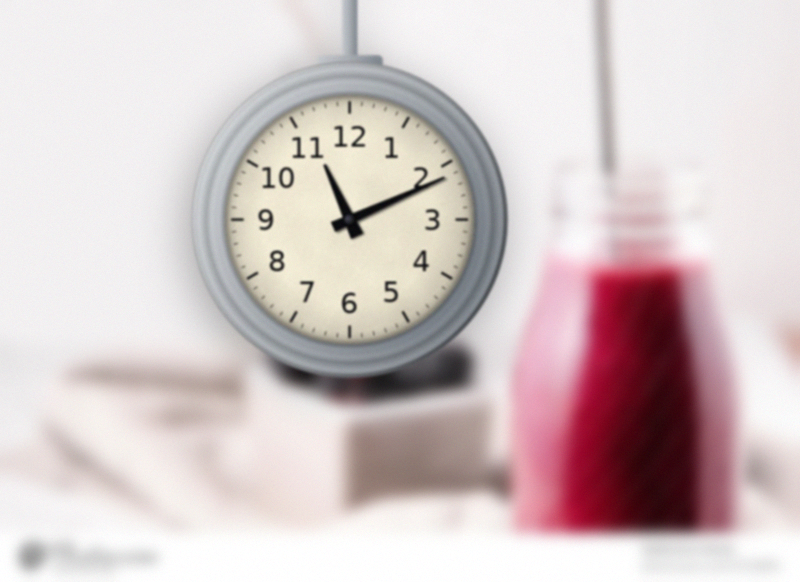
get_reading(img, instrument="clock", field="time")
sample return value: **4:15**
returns **11:11**
